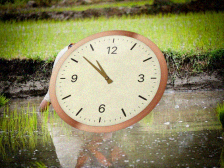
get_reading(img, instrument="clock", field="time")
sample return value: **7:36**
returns **10:52**
